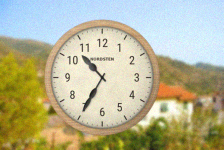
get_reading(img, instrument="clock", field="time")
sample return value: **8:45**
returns **10:35**
